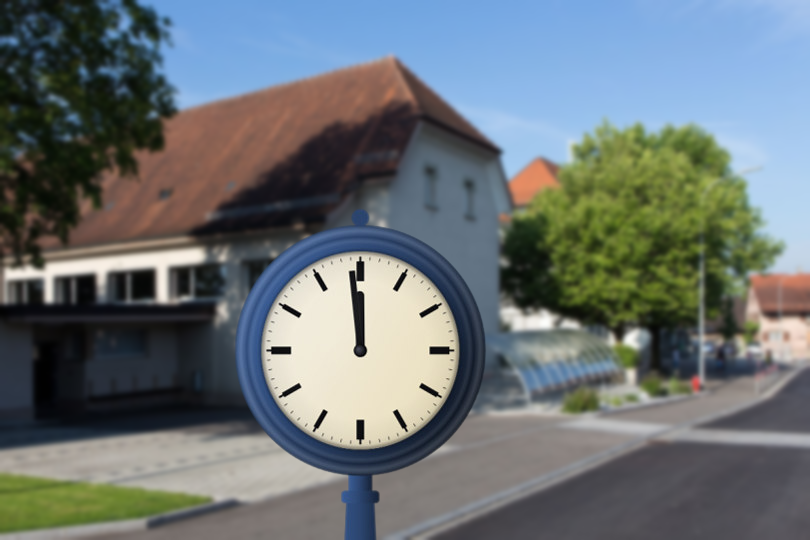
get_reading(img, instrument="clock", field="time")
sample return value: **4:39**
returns **11:59**
